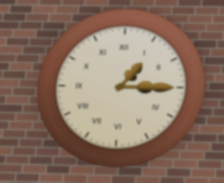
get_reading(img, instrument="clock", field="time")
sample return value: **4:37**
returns **1:15**
